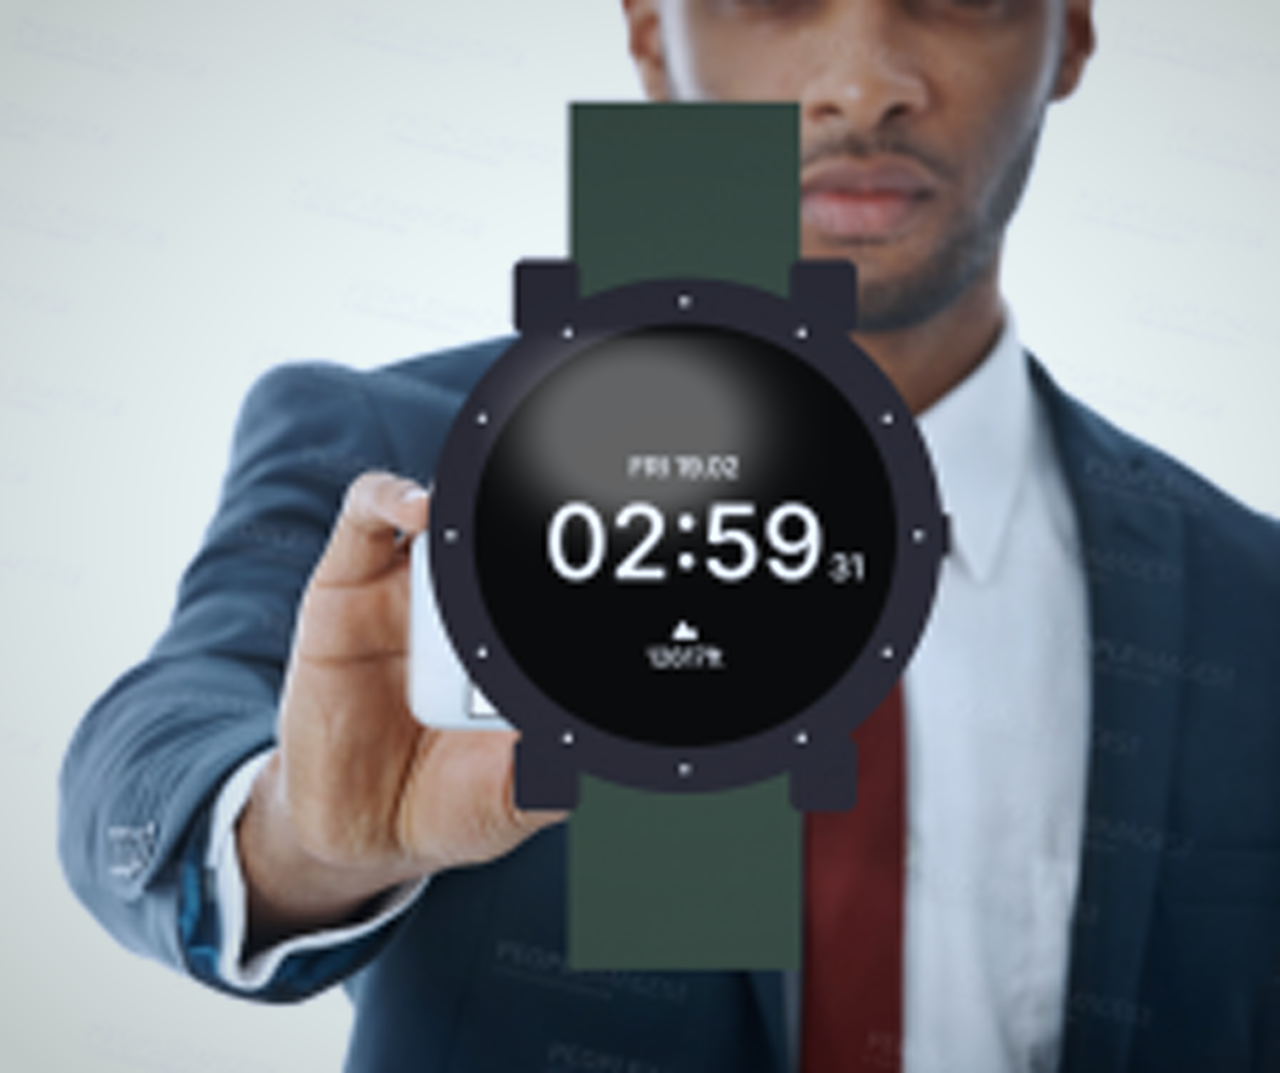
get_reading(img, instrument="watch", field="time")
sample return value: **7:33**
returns **2:59**
